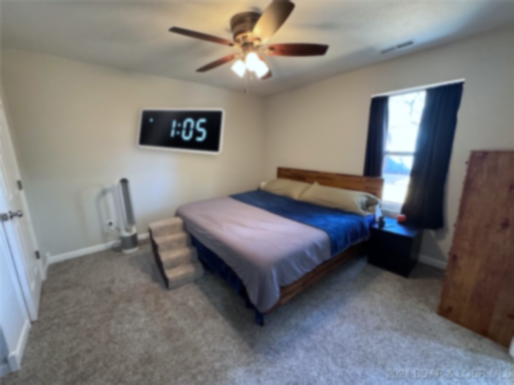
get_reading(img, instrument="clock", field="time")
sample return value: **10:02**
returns **1:05**
